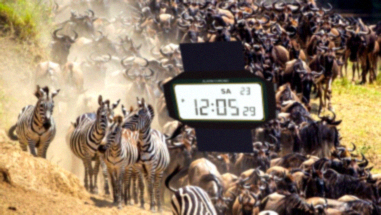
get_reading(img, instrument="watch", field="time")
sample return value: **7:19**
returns **12:05**
